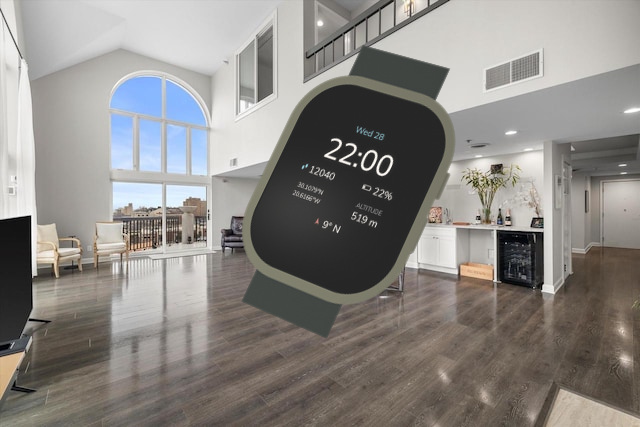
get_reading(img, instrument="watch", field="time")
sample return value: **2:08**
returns **22:00**
